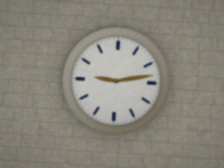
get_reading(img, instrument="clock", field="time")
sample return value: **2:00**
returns **9:13**
